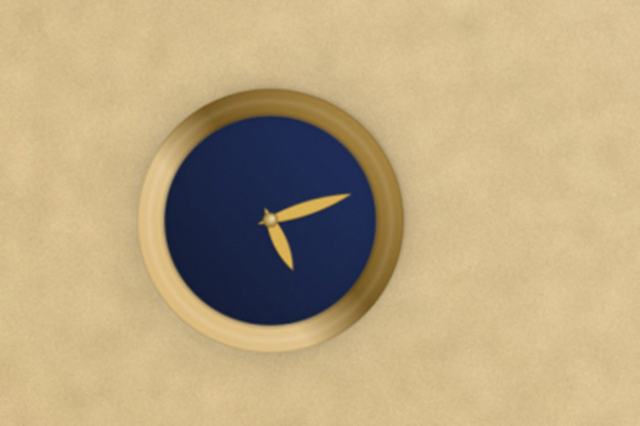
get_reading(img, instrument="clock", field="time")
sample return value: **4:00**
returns **5:12**
